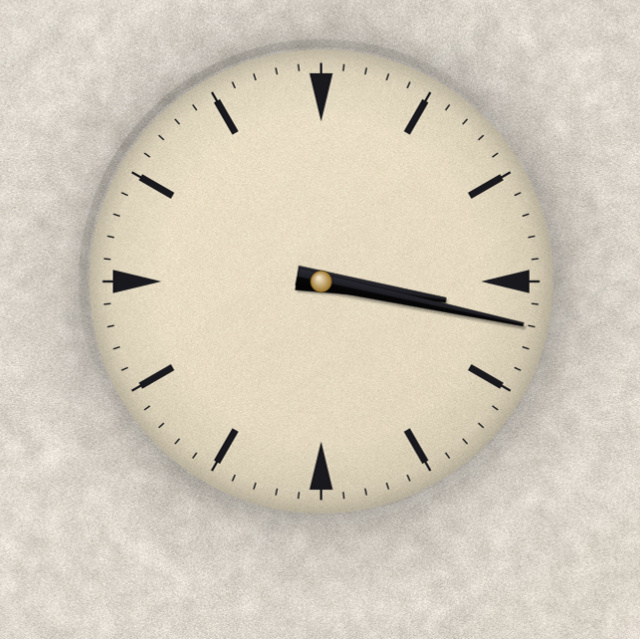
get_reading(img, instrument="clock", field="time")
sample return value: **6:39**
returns **3:17**
